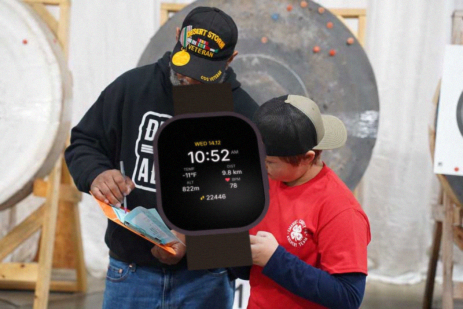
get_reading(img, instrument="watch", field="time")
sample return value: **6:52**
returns **10:52**
